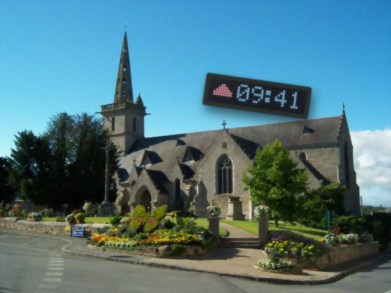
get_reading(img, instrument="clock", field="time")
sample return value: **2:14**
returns **9:41**
